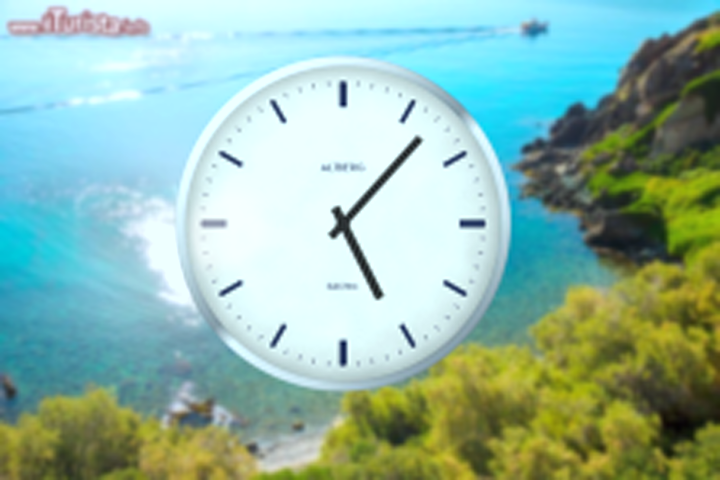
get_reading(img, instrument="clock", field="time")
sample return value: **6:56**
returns **5:07**
